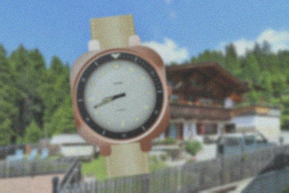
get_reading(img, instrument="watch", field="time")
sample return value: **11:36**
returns **8:42**
